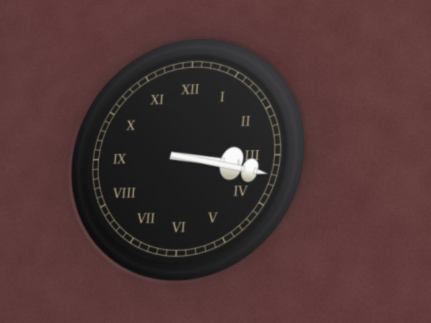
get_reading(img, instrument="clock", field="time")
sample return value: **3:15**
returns **3:17**
